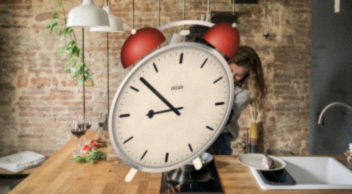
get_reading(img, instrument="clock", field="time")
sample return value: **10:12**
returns **8:52**
